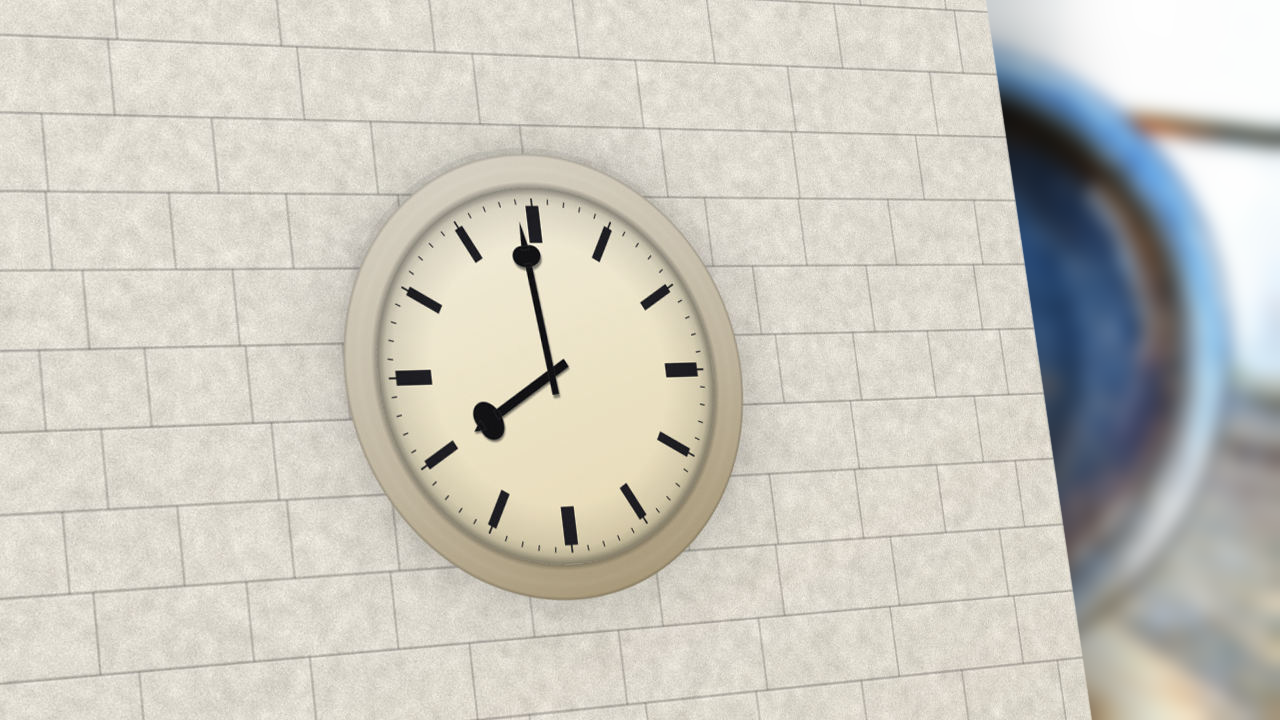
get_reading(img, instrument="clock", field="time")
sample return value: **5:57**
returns **7:59**
